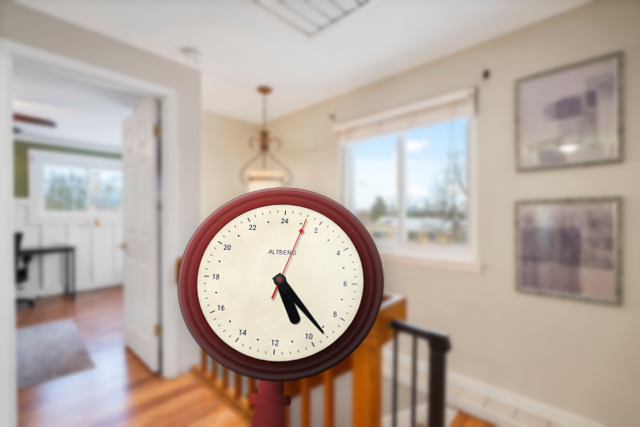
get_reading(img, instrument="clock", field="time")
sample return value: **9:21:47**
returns **10:23:03**
